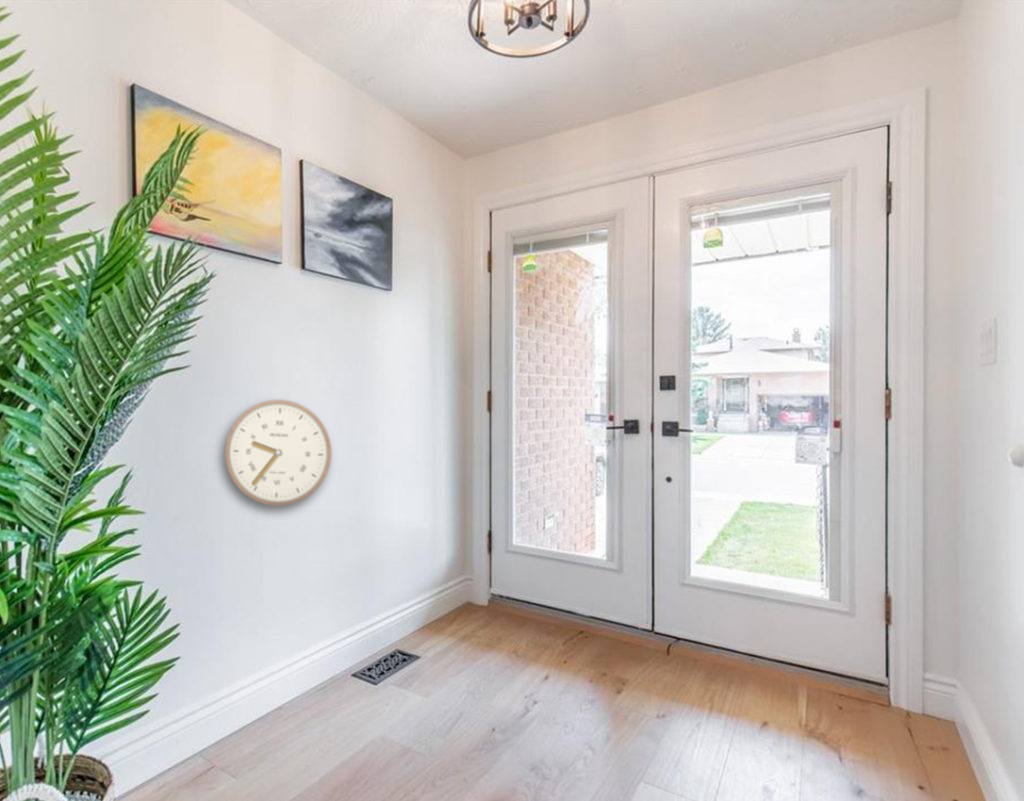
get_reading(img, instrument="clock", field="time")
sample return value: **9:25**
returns **9:36**
